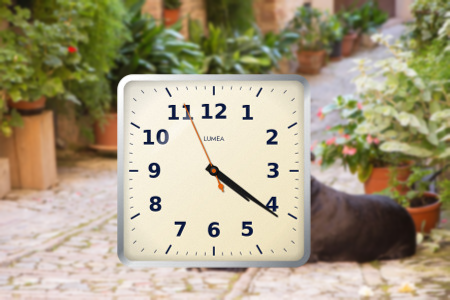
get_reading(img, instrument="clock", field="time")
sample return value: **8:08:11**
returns **4:20:56**
